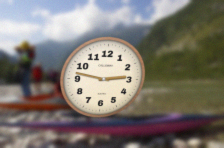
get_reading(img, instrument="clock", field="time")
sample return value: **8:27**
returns **2:47**
